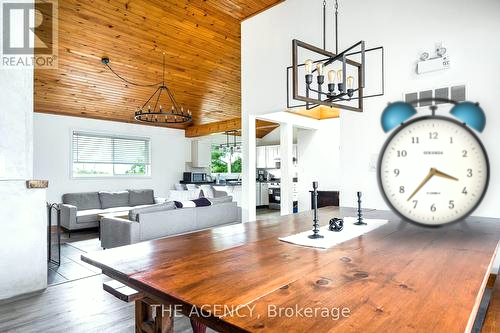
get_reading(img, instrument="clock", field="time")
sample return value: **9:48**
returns **3:37**
